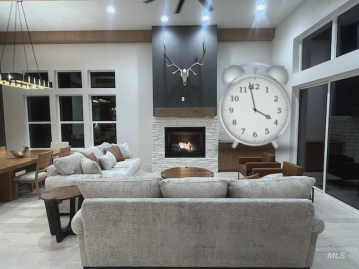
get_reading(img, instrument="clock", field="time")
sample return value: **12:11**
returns **3:58**
